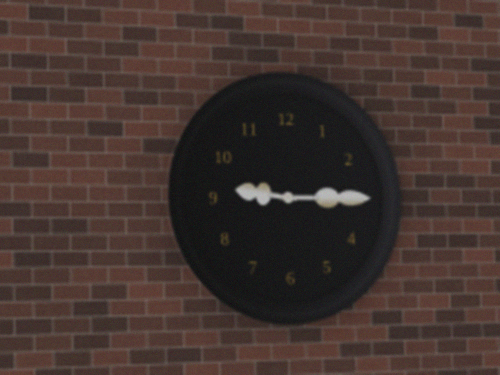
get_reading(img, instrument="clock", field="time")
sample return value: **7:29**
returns **9:15**
